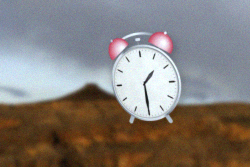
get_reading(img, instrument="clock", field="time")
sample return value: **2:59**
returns **1:30**
